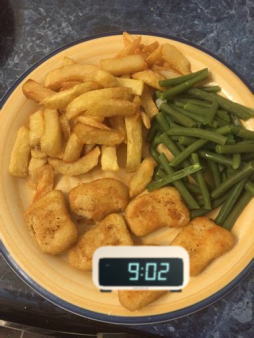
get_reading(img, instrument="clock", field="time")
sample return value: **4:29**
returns **9:02**
